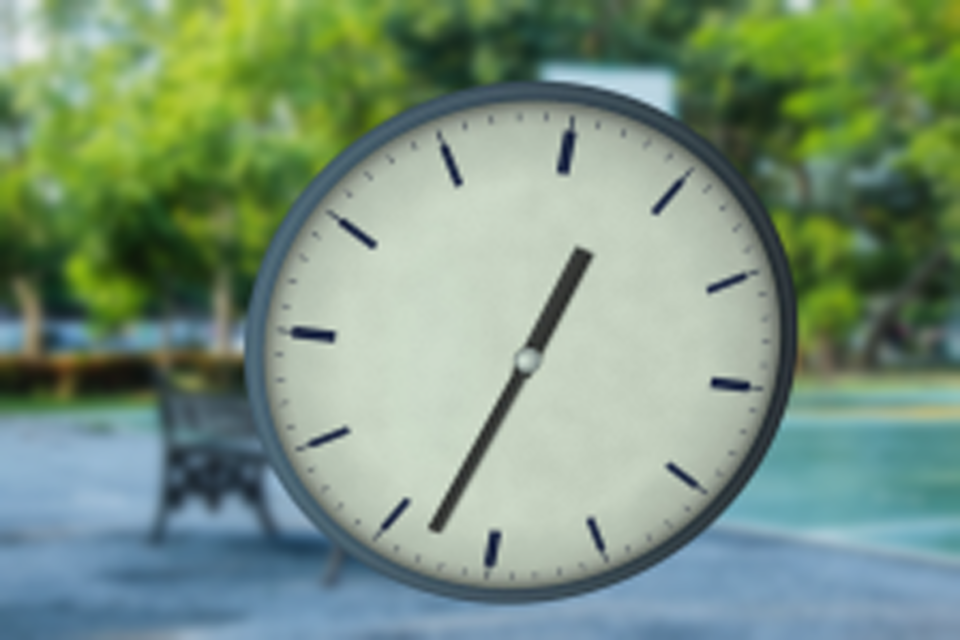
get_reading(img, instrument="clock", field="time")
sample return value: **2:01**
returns **12:33**
